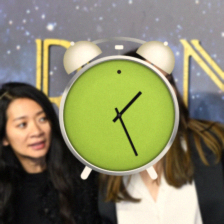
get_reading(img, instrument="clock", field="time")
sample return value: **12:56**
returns **1:26**
